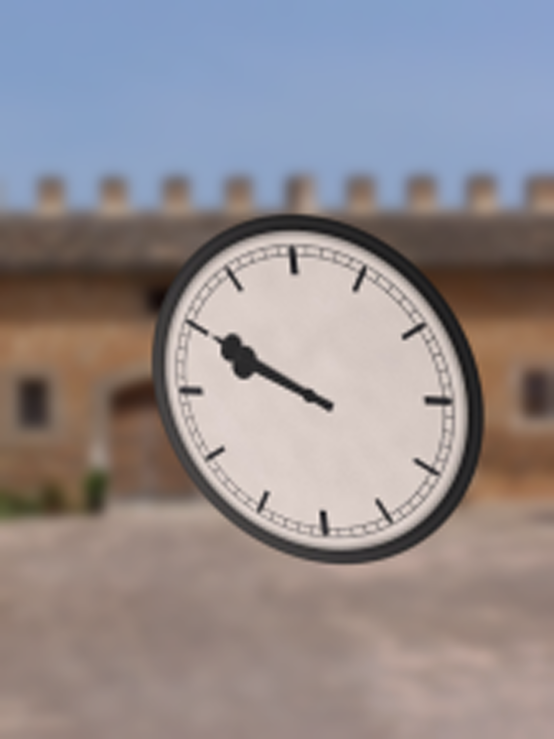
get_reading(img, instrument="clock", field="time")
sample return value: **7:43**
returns **9:50**
